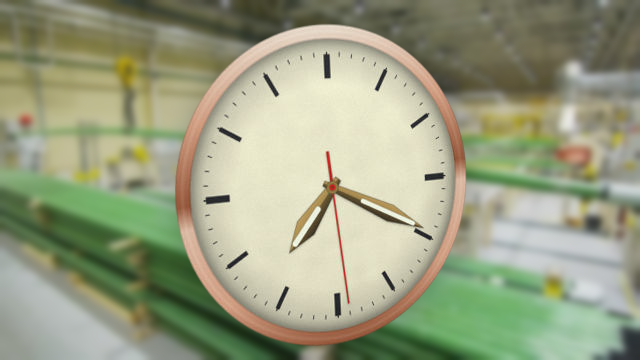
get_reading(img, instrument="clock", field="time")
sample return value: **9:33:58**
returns **7:19:29**
